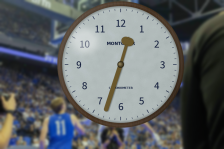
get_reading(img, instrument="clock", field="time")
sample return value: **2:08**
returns **12:33**
